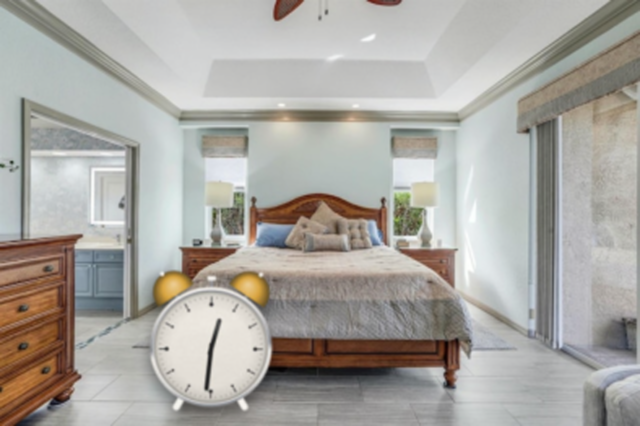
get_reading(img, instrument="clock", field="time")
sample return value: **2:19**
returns **12:31**
